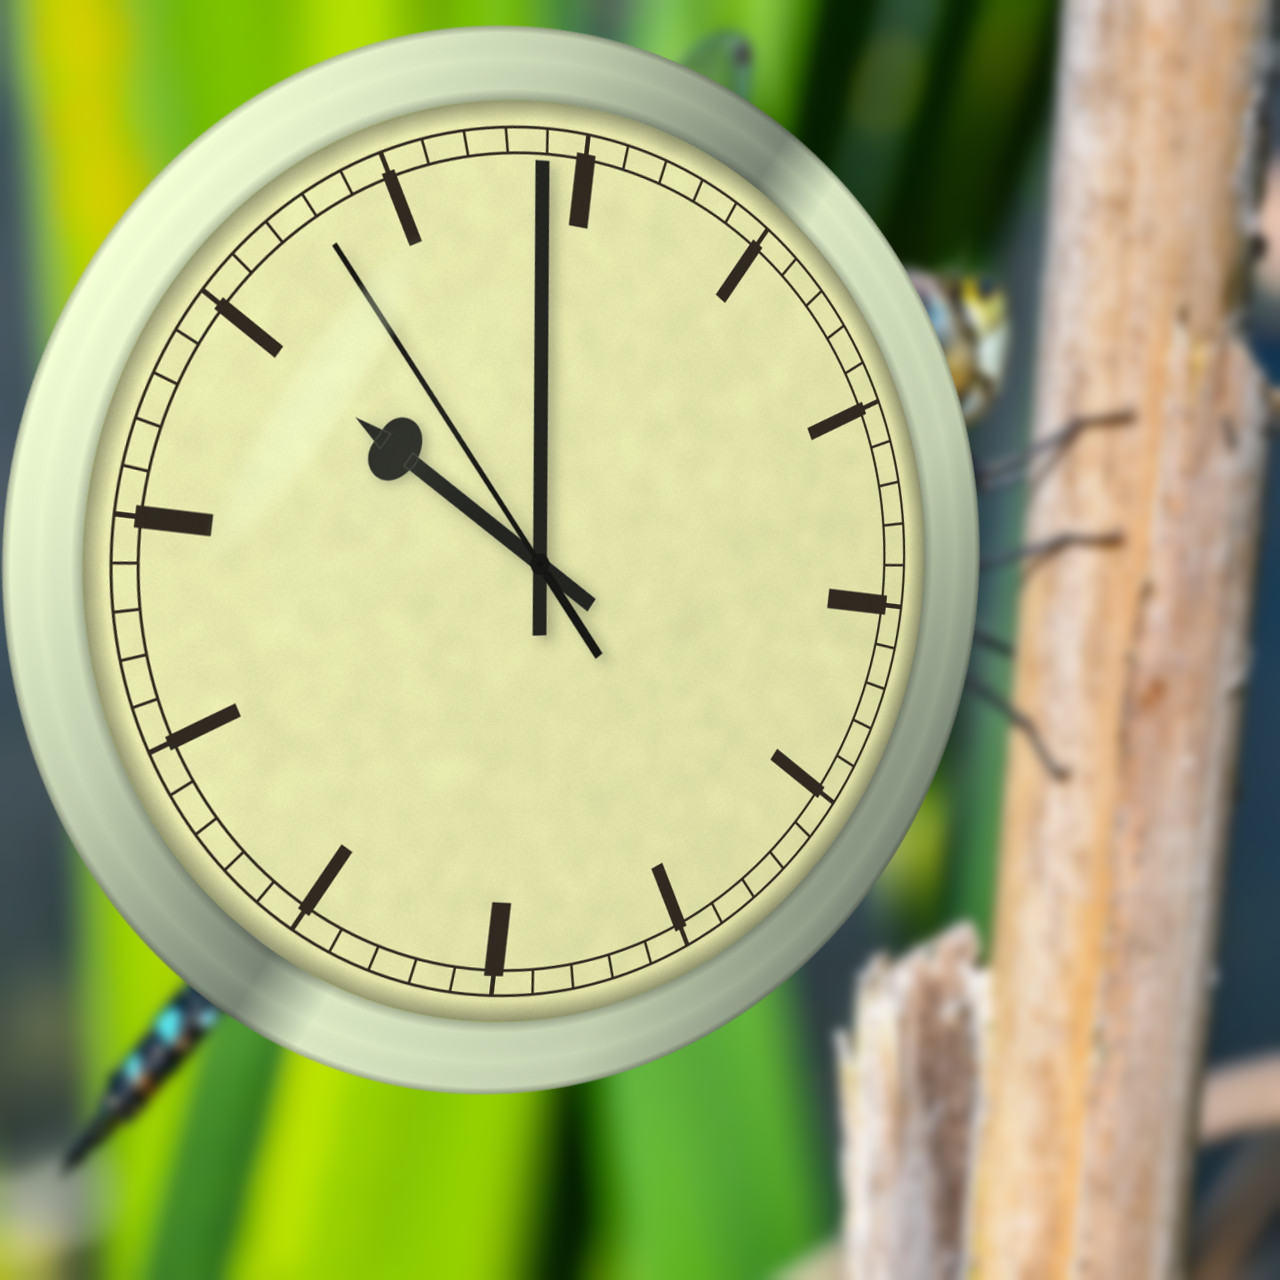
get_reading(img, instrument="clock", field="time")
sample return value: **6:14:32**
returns **9:58:53**
